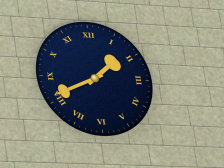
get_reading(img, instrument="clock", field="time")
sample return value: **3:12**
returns **1:41**
